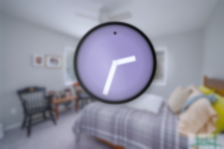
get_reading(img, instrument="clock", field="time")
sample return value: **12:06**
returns **2:33**
